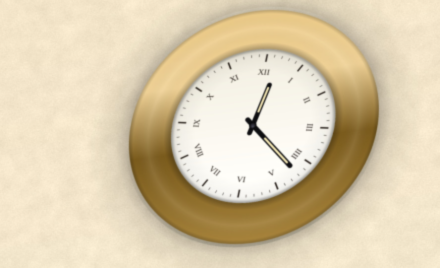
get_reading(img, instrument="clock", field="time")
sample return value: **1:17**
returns **12:22**
